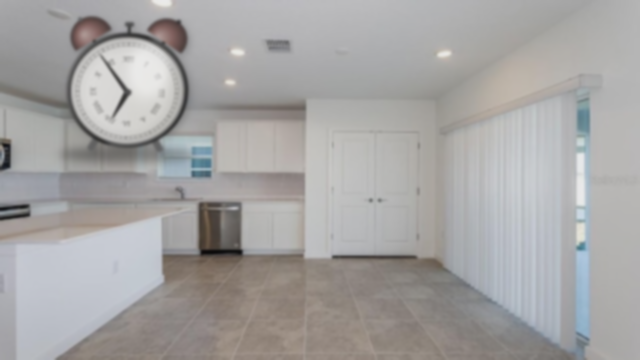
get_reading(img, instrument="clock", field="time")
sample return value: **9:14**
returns **6:54**
